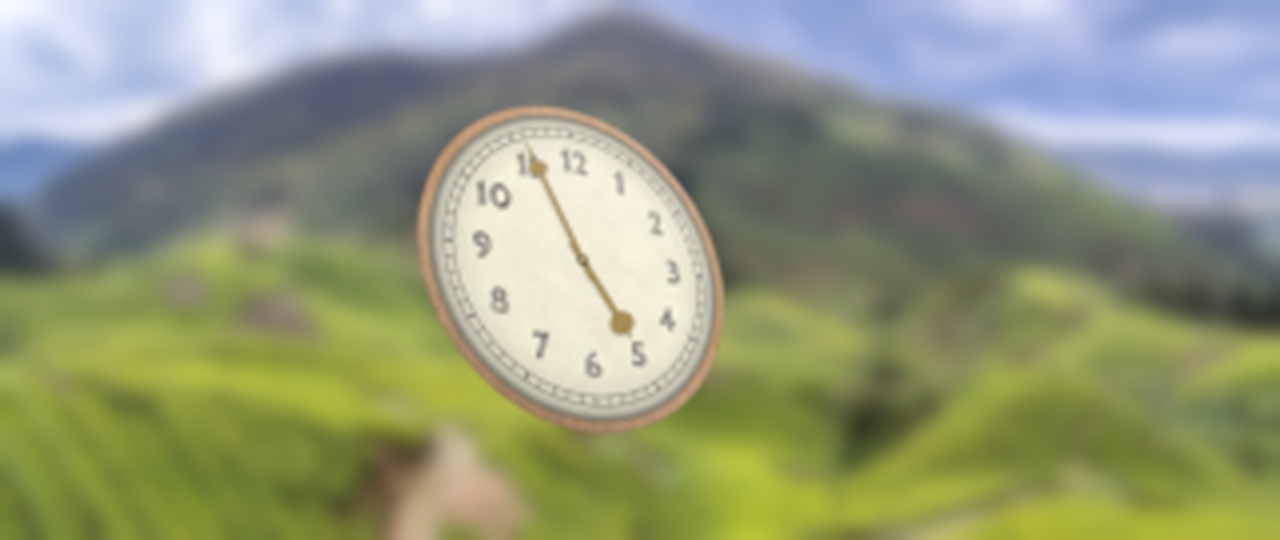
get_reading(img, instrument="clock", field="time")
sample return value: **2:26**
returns **4:56**
